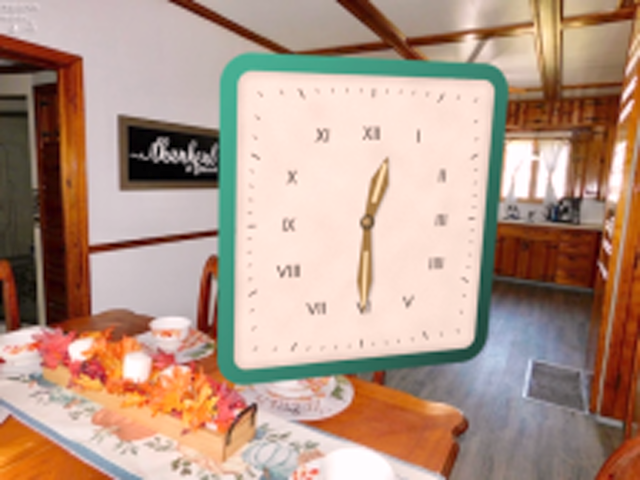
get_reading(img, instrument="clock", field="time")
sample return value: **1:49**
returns **12:30**
